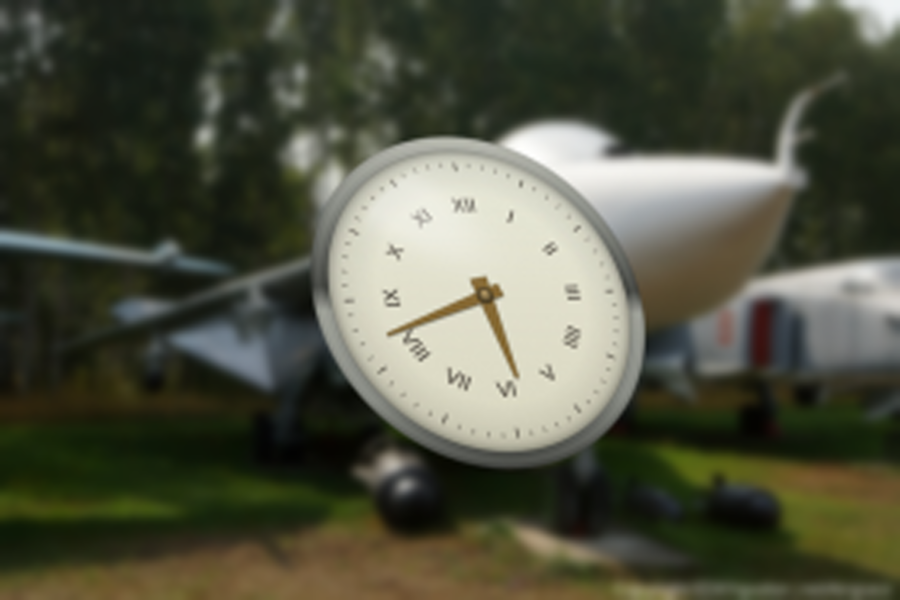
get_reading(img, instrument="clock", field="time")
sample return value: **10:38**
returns **5:42**
